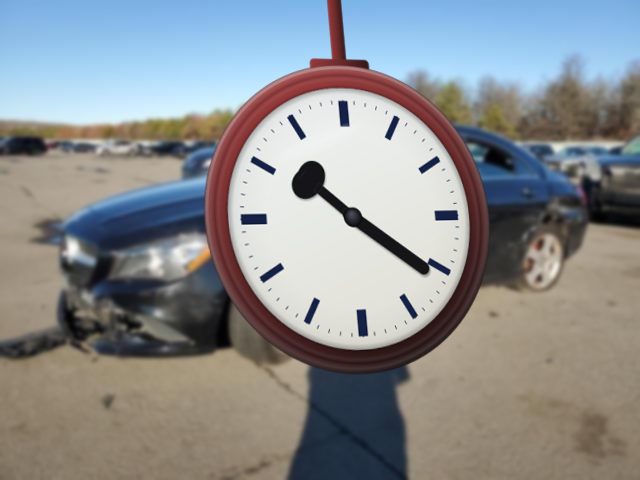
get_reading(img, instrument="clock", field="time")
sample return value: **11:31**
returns **10:21**
